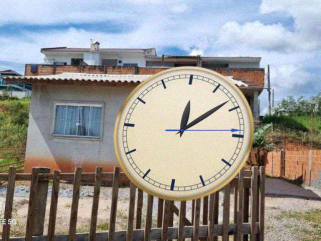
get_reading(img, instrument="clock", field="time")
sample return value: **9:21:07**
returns **12:08:14**
